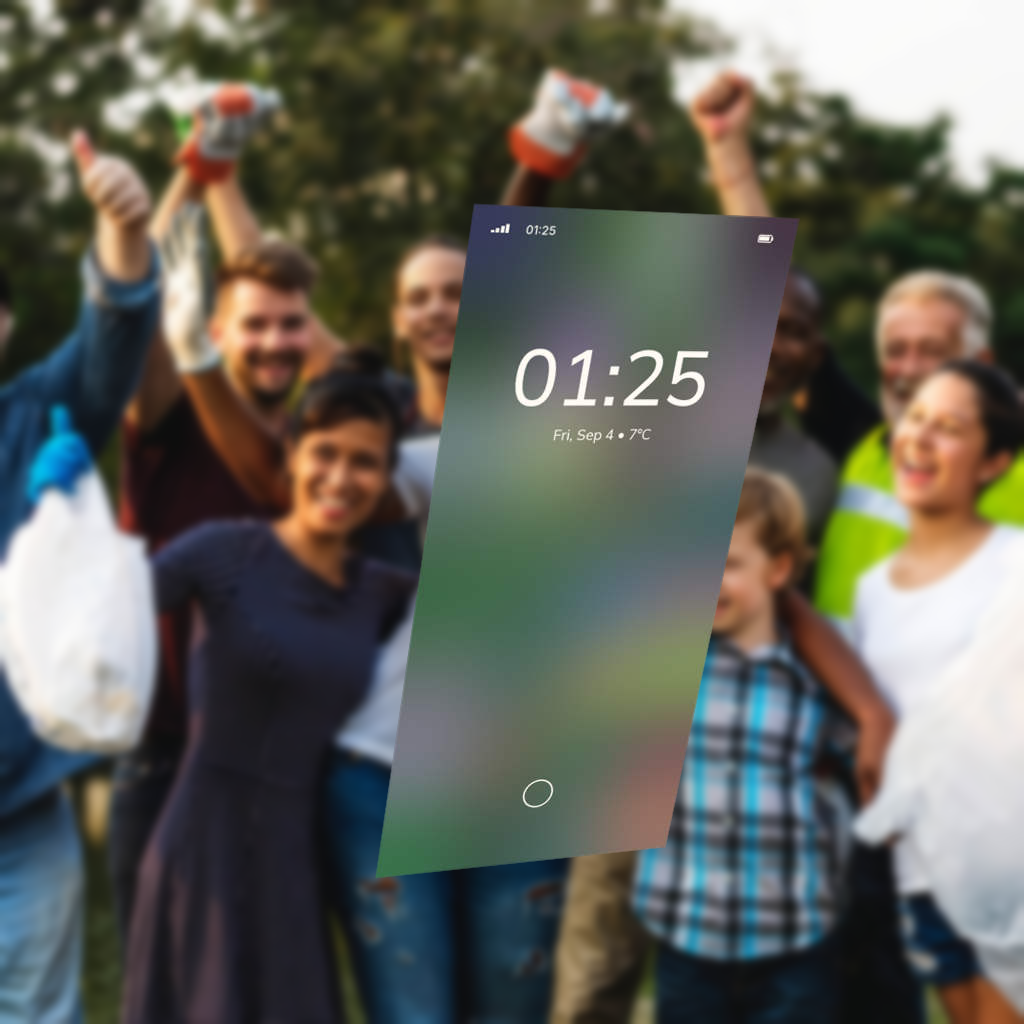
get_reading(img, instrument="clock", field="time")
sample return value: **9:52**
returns **1:25**
